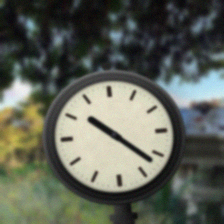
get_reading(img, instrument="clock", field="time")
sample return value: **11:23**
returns **10:22**
